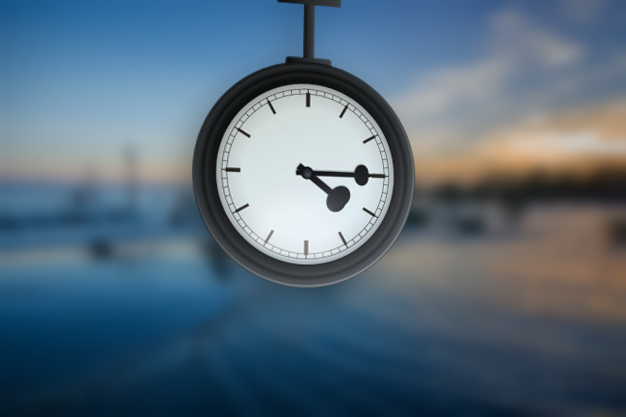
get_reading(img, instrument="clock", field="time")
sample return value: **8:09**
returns **4:15**
